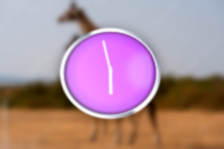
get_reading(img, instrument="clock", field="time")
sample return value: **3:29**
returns **5:58**
